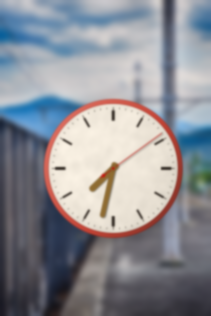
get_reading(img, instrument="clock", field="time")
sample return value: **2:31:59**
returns **7:32:09**
